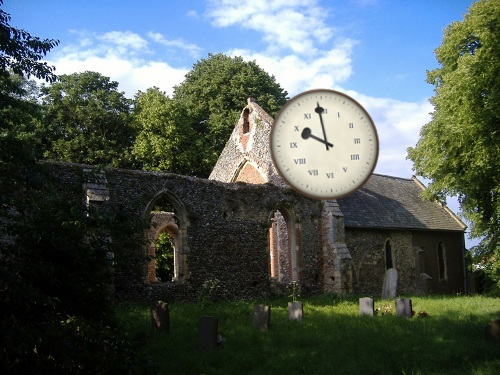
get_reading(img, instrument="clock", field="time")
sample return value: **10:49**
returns **9:59**
